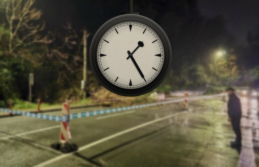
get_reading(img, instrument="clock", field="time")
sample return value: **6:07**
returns **1:25**
